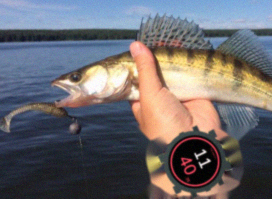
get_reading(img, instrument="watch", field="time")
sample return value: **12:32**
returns **11:40**
